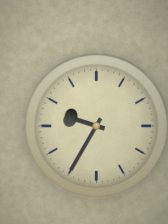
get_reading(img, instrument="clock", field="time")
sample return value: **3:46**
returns **9:35**
